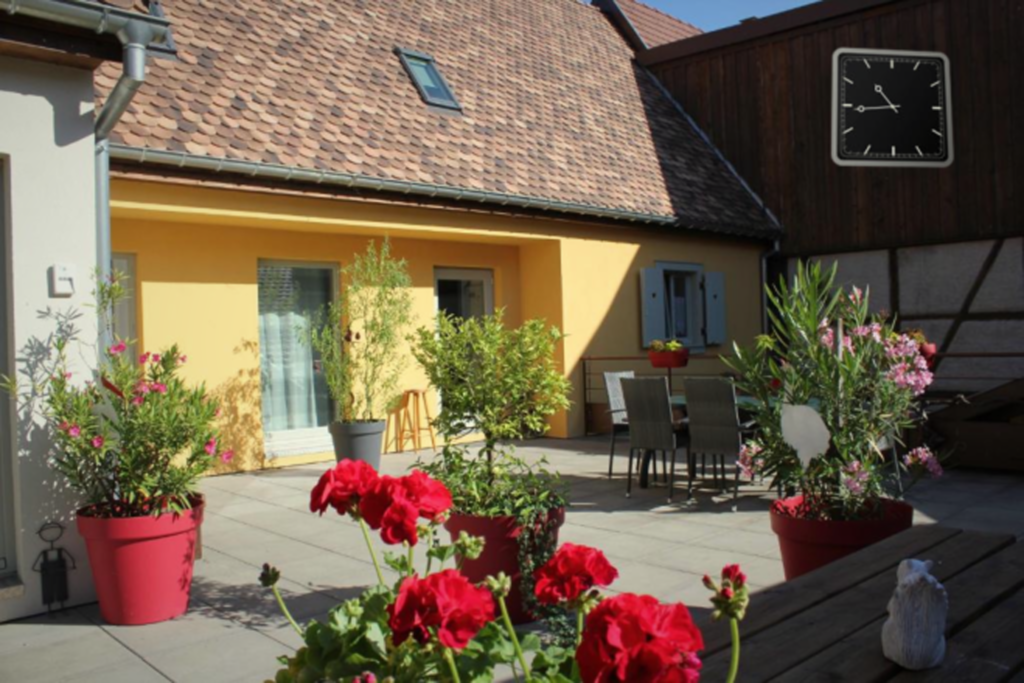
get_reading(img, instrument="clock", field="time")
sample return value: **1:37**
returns **10:44**
